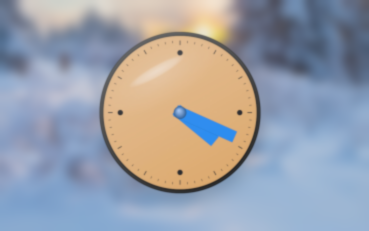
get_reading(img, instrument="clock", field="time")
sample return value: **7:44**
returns **4:19**
